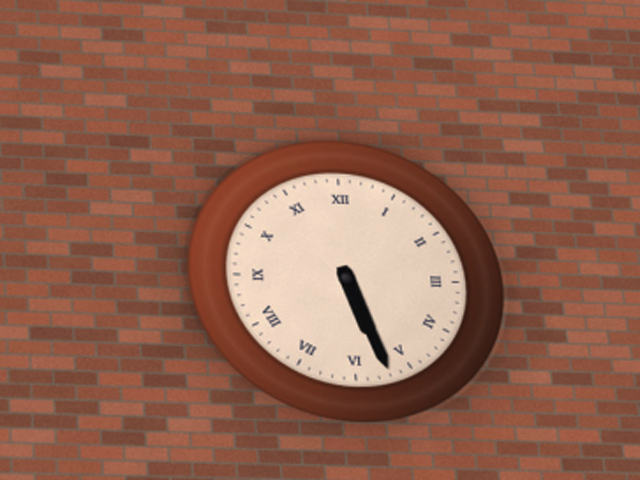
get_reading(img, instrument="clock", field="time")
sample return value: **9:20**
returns **5:27**
